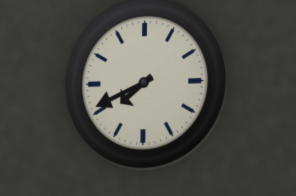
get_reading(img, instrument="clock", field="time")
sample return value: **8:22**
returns **7:41**
